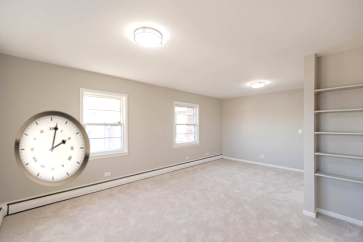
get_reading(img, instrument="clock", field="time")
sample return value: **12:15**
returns **2:02**
